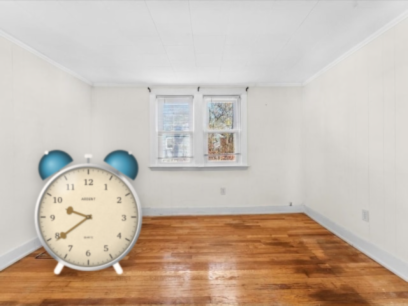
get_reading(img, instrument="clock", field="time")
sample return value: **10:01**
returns **9:39**
